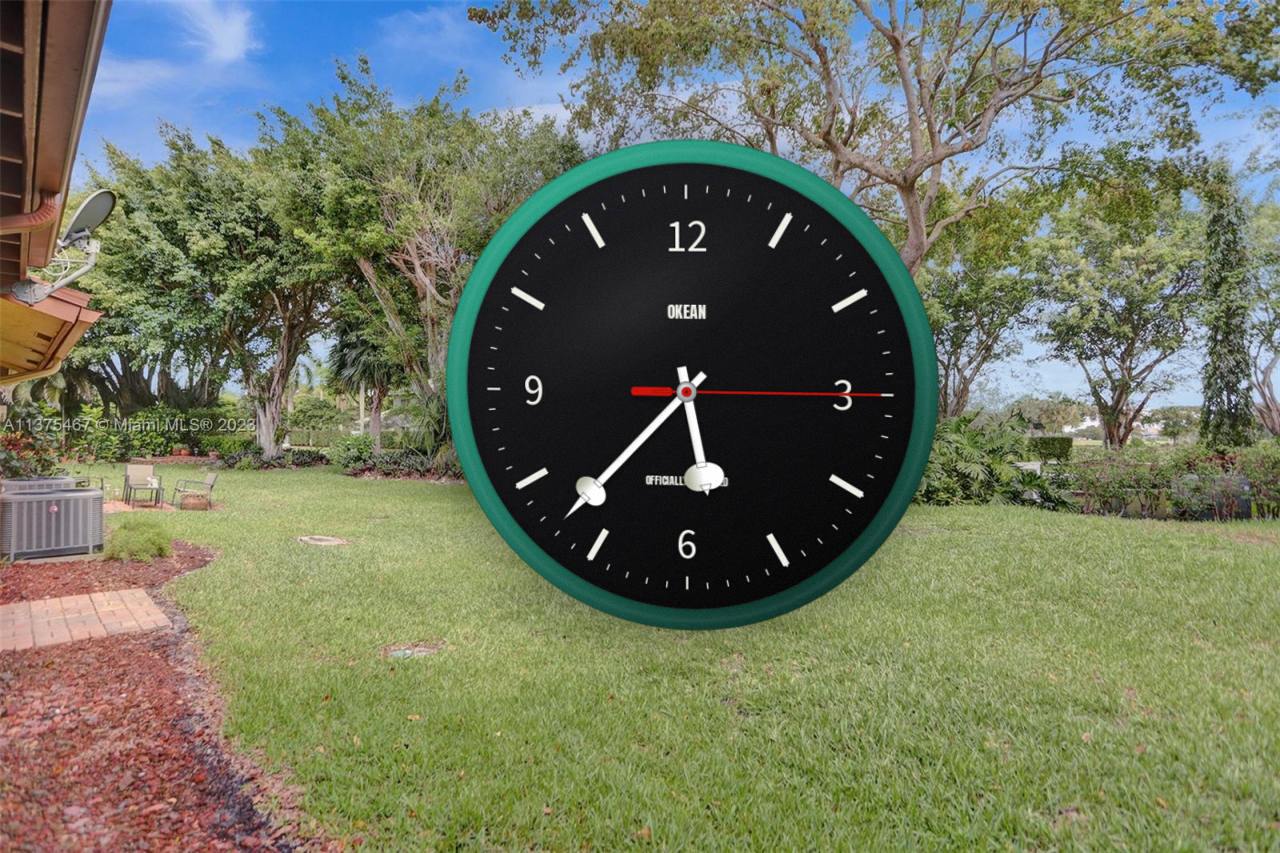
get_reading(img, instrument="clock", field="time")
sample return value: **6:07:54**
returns **5:37:15**
